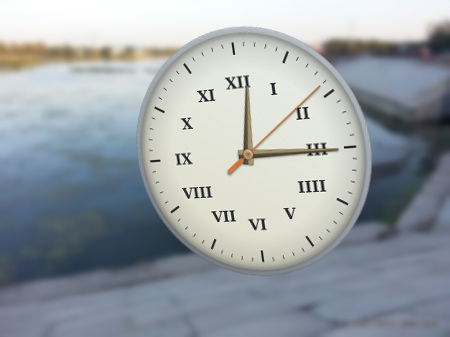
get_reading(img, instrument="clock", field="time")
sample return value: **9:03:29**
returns **12:15:09**
